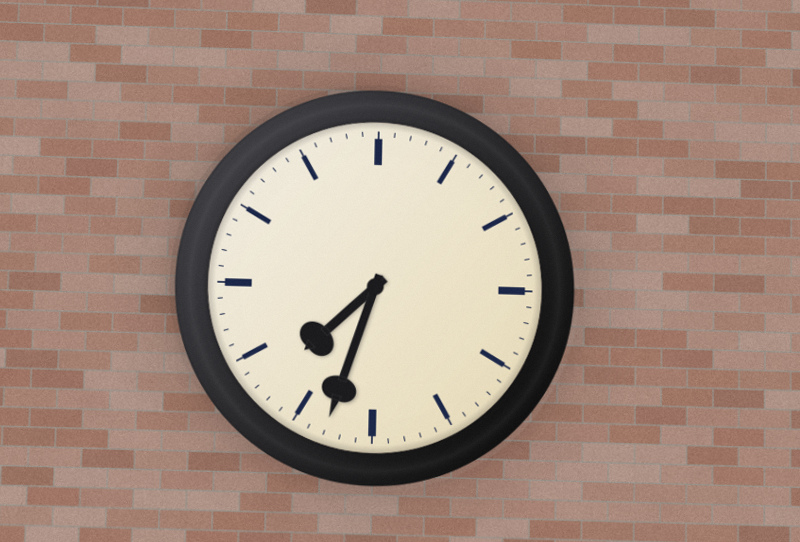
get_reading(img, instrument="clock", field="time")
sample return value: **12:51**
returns **7:33**
